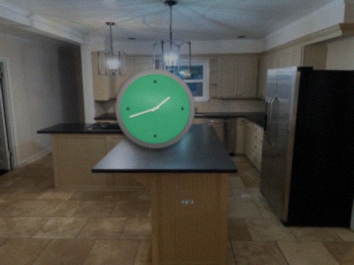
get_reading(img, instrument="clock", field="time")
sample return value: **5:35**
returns **1:42**
